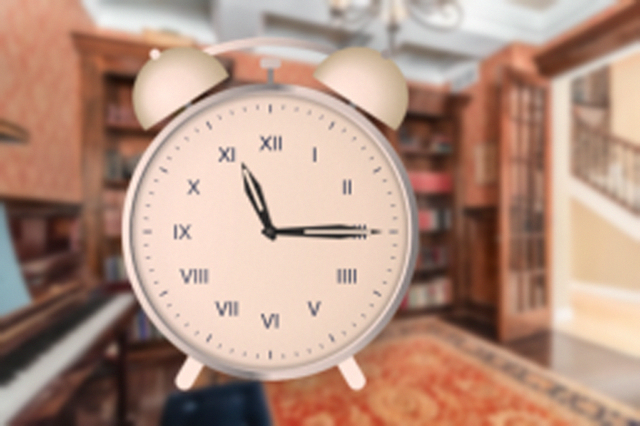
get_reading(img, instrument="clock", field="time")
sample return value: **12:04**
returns **11:15**
